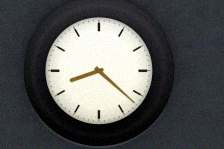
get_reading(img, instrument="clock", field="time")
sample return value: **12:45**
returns **8:22**
